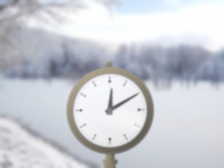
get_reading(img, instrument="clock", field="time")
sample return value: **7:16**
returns **12:10**
